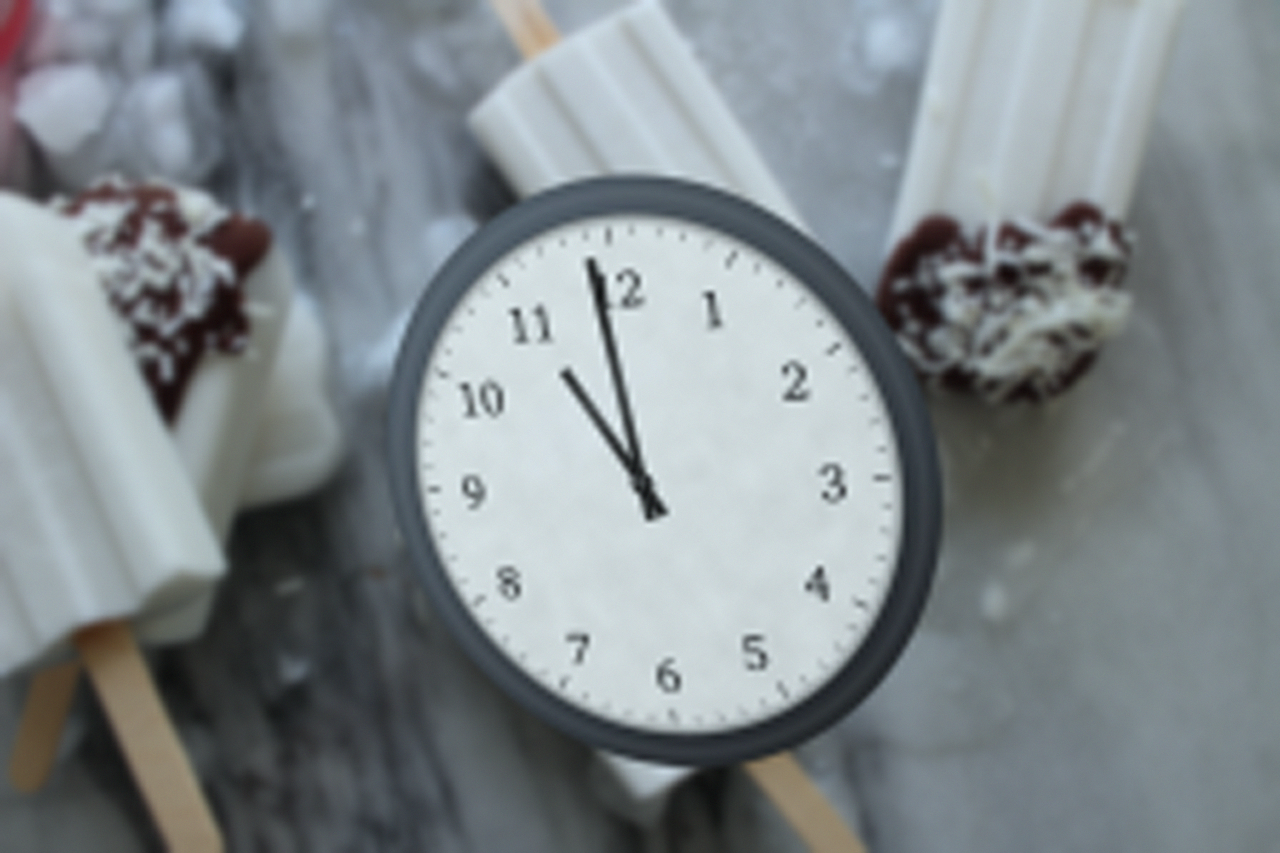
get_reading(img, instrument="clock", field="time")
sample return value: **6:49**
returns **10:59**
